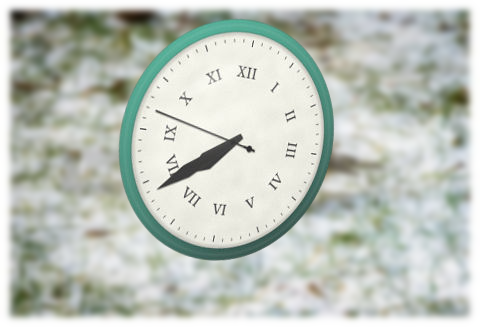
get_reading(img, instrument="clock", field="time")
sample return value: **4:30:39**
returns **7:38:47**
